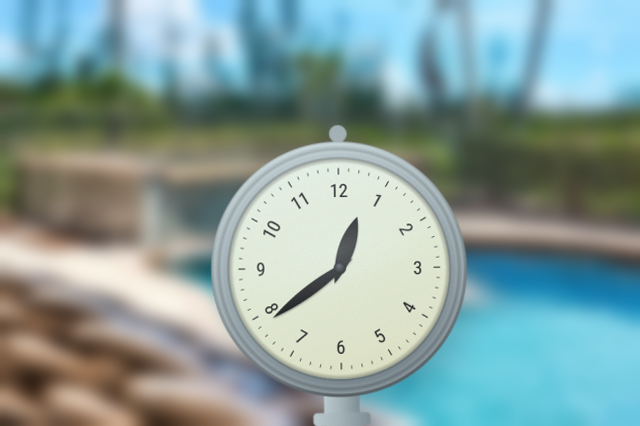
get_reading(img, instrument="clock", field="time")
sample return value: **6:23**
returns **12:39**
